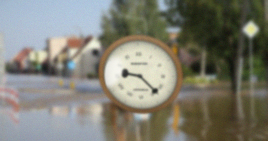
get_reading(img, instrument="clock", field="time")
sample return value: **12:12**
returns **9:23**
